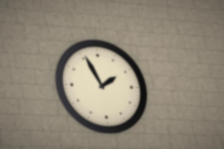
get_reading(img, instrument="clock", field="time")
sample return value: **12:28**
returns **1:56**
